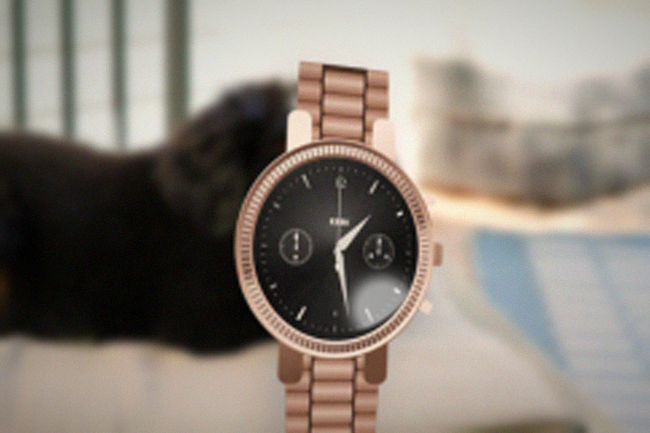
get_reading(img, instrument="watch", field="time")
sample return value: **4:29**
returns **1:28**
